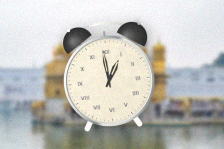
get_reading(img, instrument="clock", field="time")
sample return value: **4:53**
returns **12:59**
